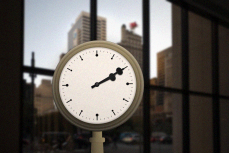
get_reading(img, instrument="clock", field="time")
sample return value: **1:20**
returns **2:10**
